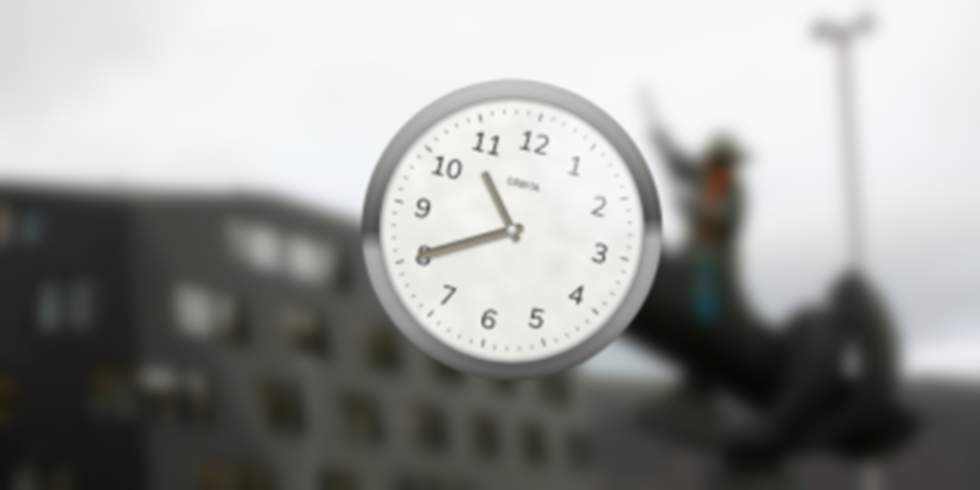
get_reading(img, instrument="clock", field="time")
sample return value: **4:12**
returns **10:40**
